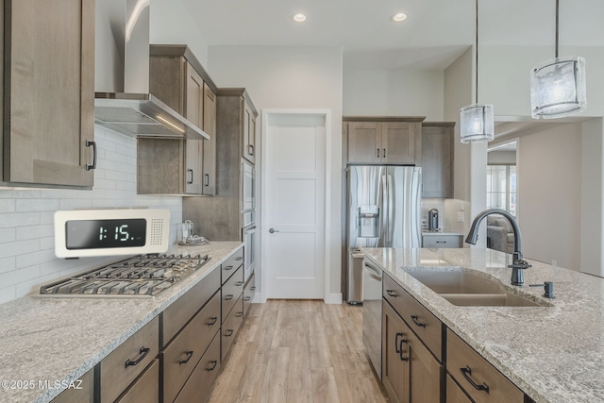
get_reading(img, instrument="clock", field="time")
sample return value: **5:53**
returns **1:15**
